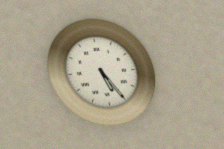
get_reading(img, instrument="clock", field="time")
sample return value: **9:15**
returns **5:25**
